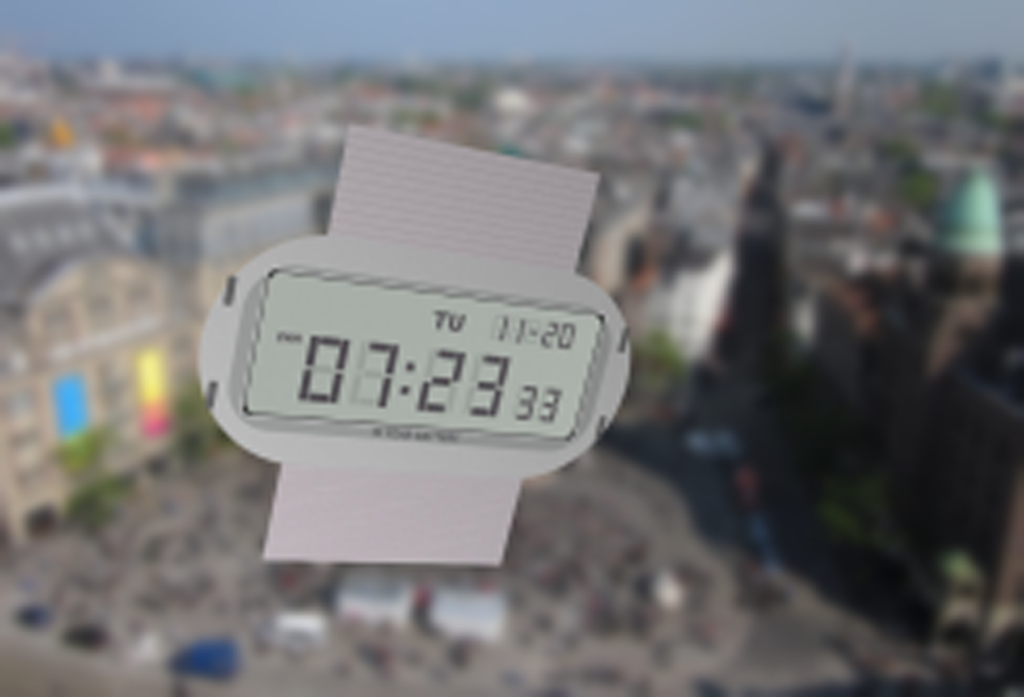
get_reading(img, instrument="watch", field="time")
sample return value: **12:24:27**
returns **7:23:33**
